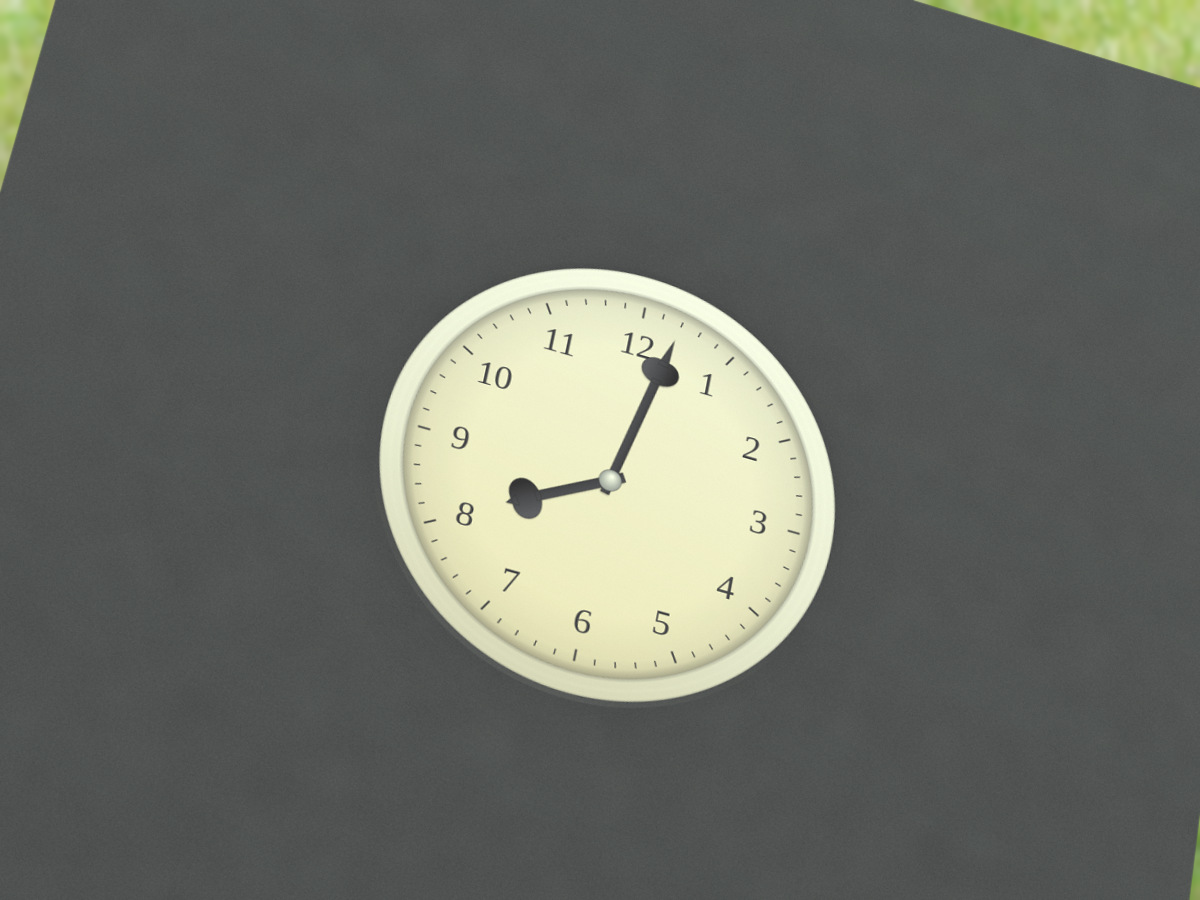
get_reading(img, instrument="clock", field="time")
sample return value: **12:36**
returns **8:02**
